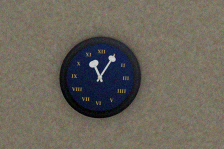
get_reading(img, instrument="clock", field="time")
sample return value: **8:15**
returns **11:05**
